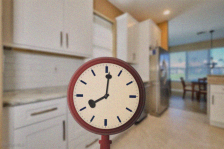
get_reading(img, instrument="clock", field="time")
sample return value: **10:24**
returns **8:01**
